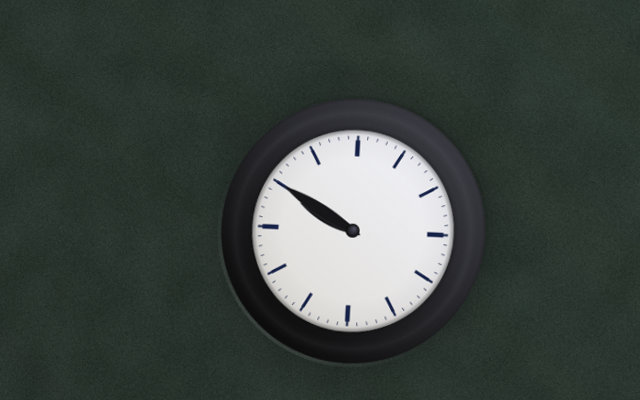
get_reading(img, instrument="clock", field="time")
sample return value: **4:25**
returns **9:50**
